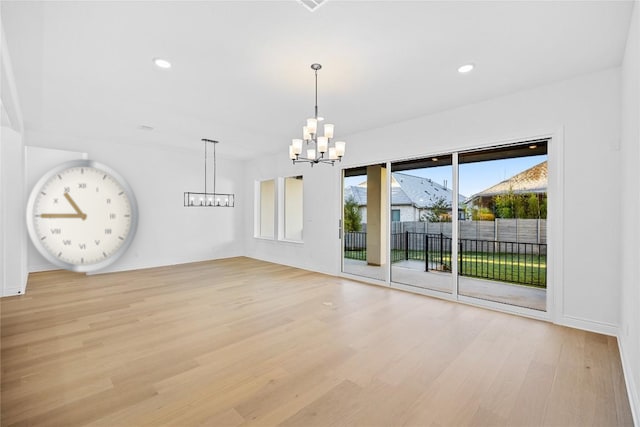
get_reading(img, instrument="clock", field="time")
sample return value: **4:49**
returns **10:45**
